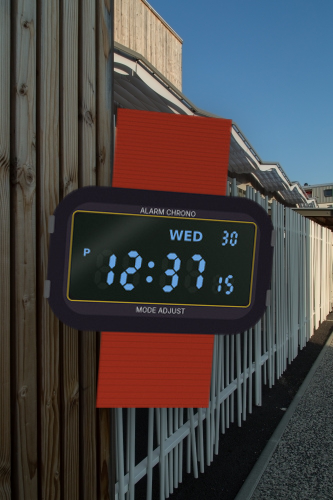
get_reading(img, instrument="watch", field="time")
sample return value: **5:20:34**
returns **12:37:15**
